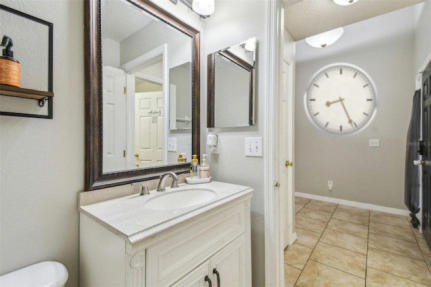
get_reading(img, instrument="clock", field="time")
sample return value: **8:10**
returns **8:26**
